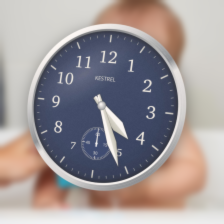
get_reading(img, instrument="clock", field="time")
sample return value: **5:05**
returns **4:26**
